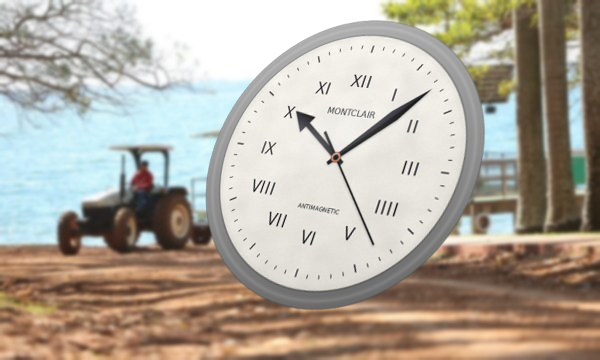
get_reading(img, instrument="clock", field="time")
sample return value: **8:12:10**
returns **10:07:23**
